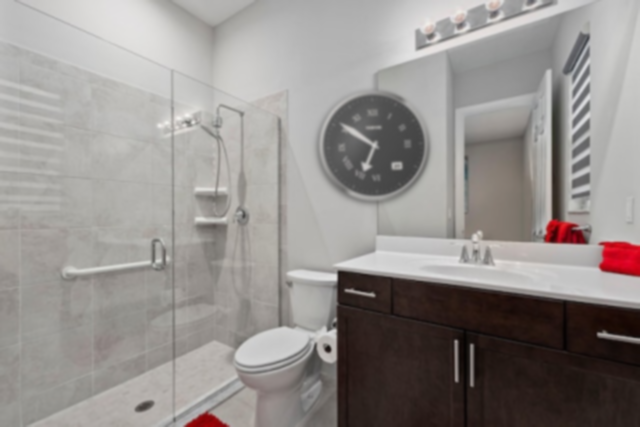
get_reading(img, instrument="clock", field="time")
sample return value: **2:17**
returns **6:51**
